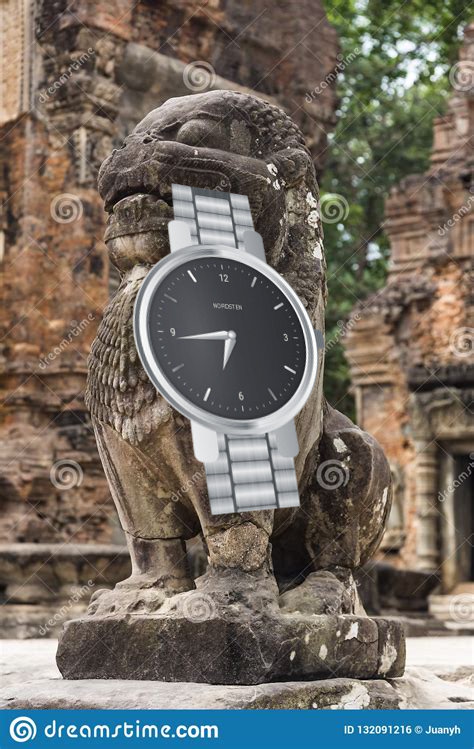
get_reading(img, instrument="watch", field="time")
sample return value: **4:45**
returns **6:44**
